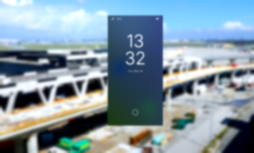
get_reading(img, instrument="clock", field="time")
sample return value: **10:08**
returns **13:32**
